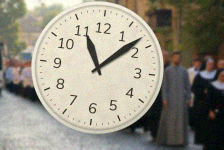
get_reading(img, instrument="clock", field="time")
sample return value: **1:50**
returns **11:08**
